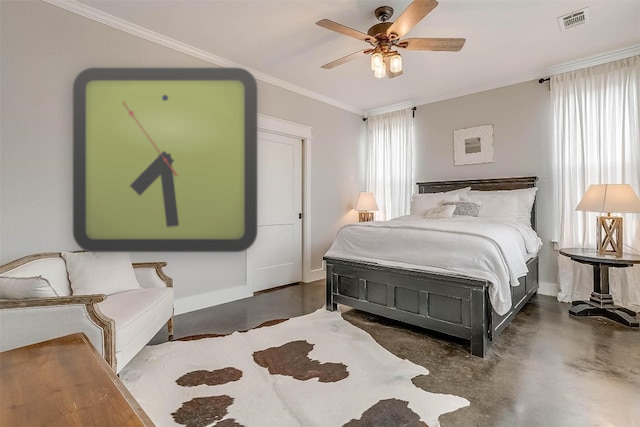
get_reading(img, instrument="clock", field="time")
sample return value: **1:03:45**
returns **7:28:54**
